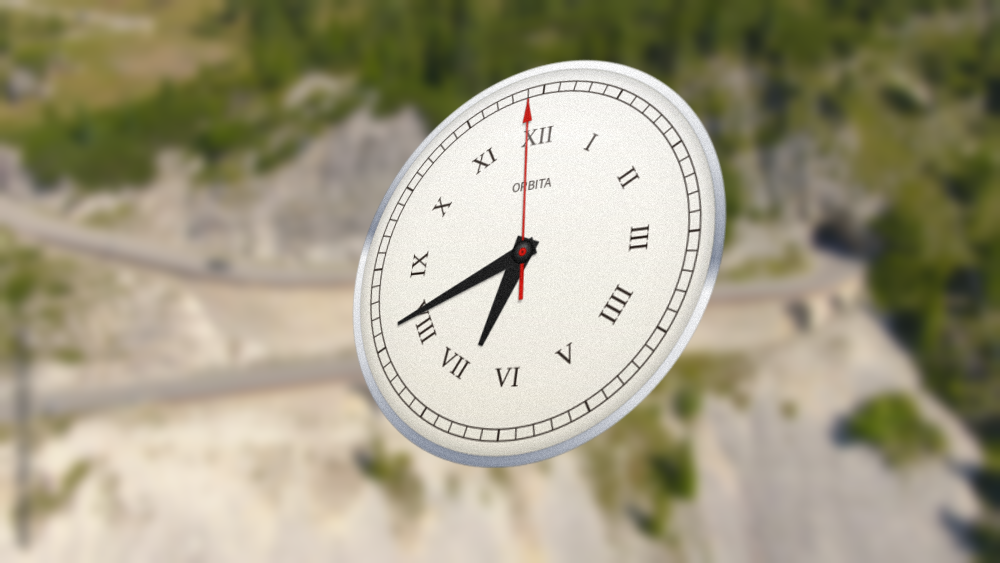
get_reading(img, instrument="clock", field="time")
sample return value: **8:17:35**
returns **6:40:59**
